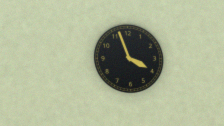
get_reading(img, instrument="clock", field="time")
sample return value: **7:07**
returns **3:57**
